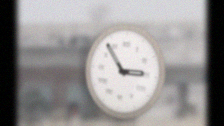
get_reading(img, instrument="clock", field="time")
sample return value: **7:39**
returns **2:53**
